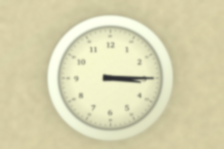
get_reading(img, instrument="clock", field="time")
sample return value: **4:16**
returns **3:15**
